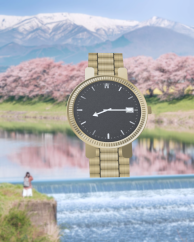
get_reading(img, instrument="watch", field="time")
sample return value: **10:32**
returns **8:15**
